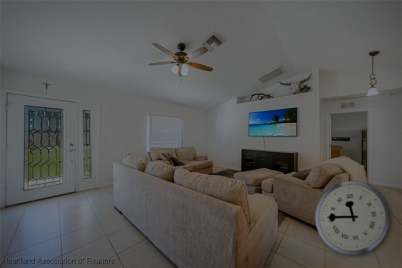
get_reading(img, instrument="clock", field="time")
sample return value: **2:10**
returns **11:46**
